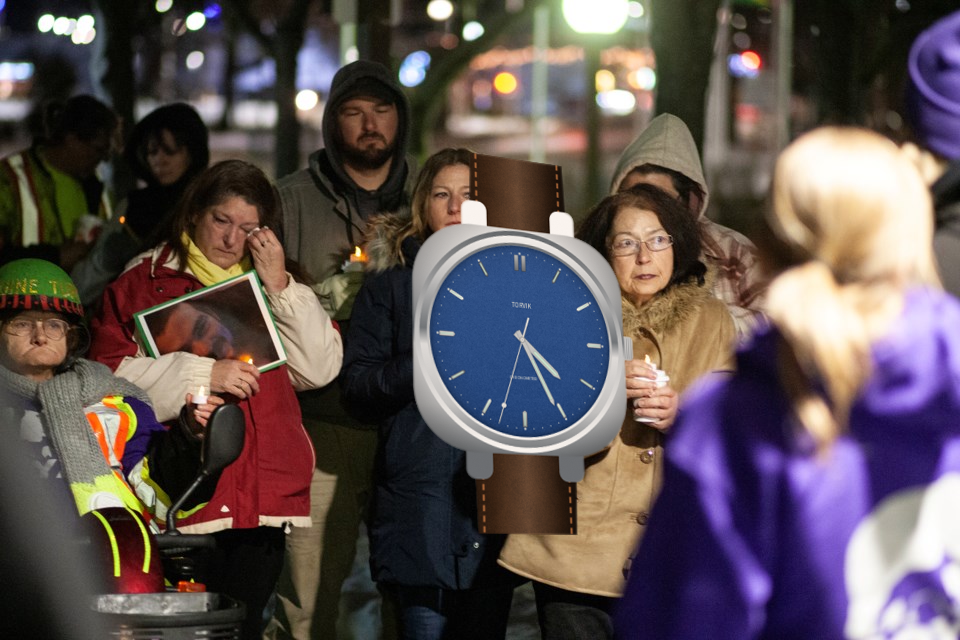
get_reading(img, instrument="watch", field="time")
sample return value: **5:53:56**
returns **4:25:33**
